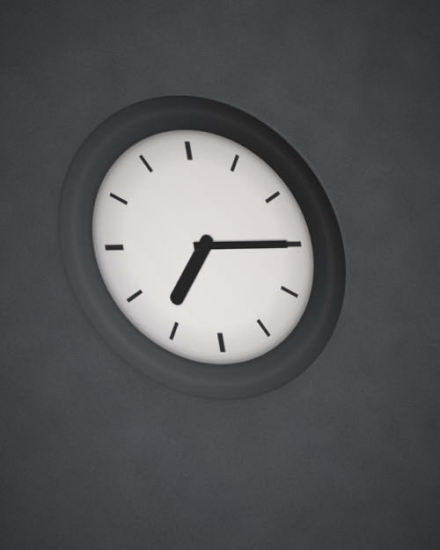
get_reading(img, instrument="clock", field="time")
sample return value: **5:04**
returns **7:15**
